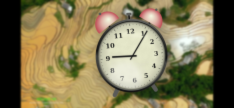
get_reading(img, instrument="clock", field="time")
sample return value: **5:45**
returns **9:06**
